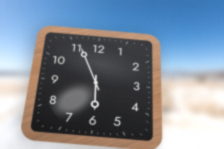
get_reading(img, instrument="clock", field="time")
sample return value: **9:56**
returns **5:56**
